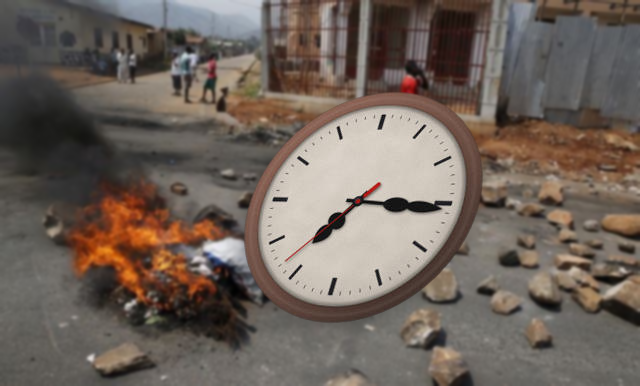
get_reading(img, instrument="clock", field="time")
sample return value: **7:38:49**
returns **7:15:37**
